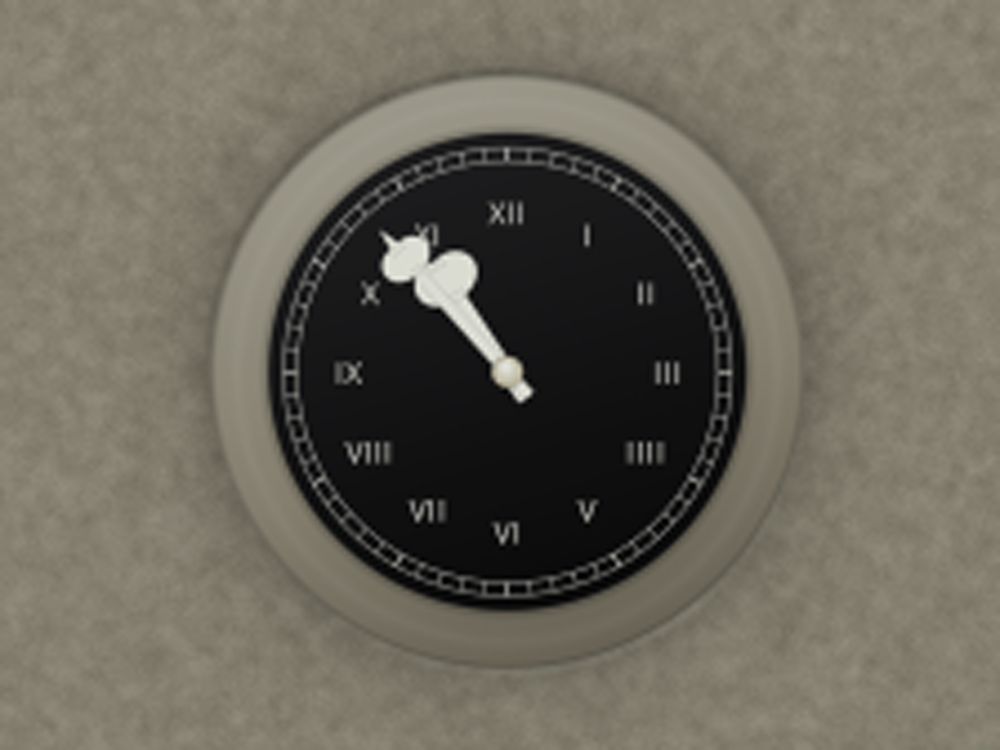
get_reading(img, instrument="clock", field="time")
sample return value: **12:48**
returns **10:53**
